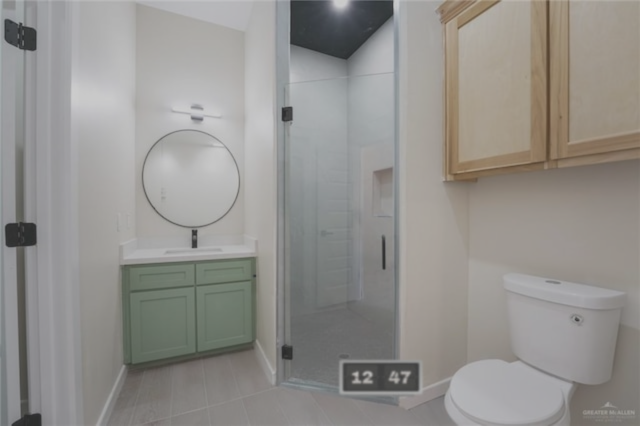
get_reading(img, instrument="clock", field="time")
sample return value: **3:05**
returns **12:47**
